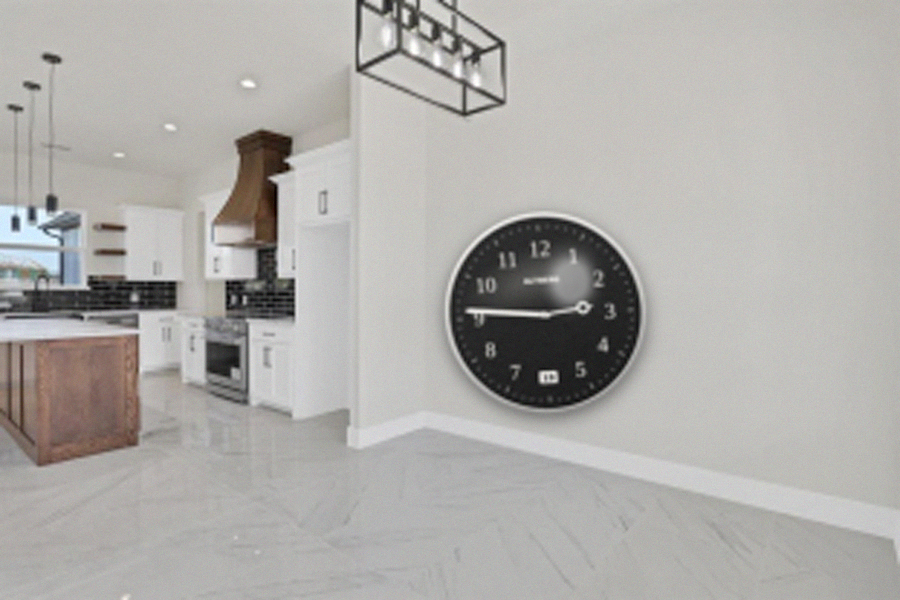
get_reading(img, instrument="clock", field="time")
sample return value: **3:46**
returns **2:46**
